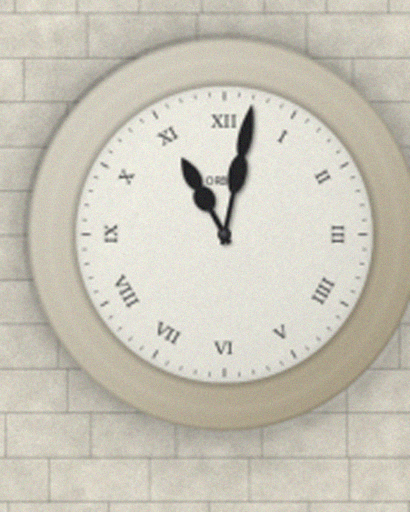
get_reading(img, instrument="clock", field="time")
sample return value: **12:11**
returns **11:02**
